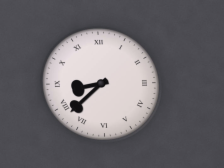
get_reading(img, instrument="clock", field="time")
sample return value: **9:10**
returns **8:38**
